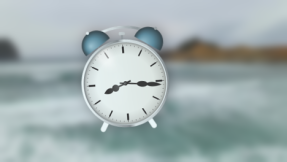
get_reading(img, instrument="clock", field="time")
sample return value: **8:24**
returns **8:16**
